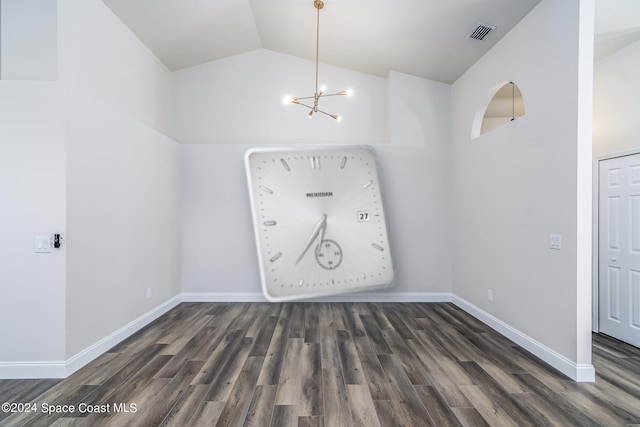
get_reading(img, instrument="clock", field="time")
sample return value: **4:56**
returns **6:37**
